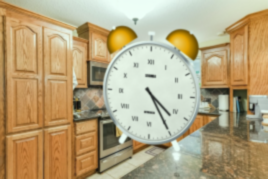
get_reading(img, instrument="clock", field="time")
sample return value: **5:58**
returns **4:25**
